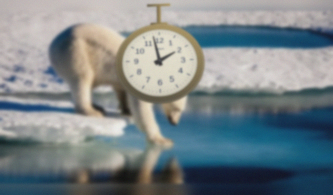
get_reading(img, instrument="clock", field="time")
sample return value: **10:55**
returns **1:58**
